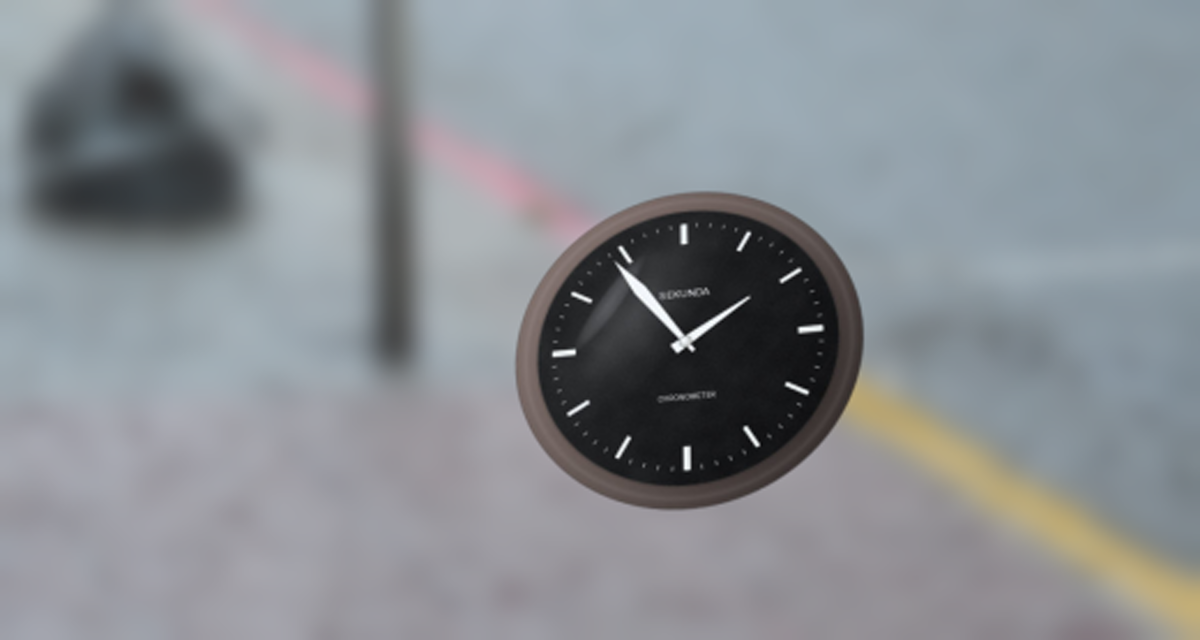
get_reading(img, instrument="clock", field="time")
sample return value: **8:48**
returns **1:54**
